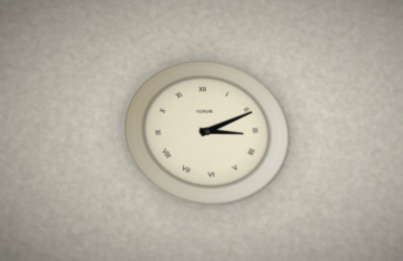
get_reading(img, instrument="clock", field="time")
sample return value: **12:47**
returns **3:11**
